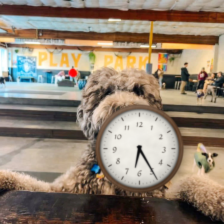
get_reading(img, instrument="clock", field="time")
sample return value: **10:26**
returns **6:25**
